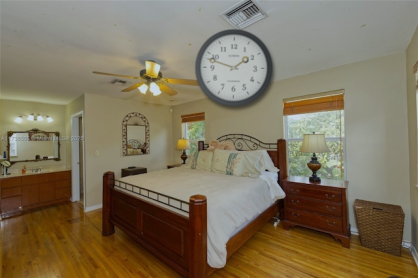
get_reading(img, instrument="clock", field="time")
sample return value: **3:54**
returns **1:48**
